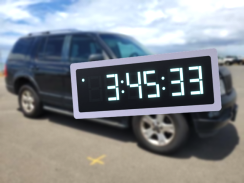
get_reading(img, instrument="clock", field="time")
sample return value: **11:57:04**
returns **3:45:33**
